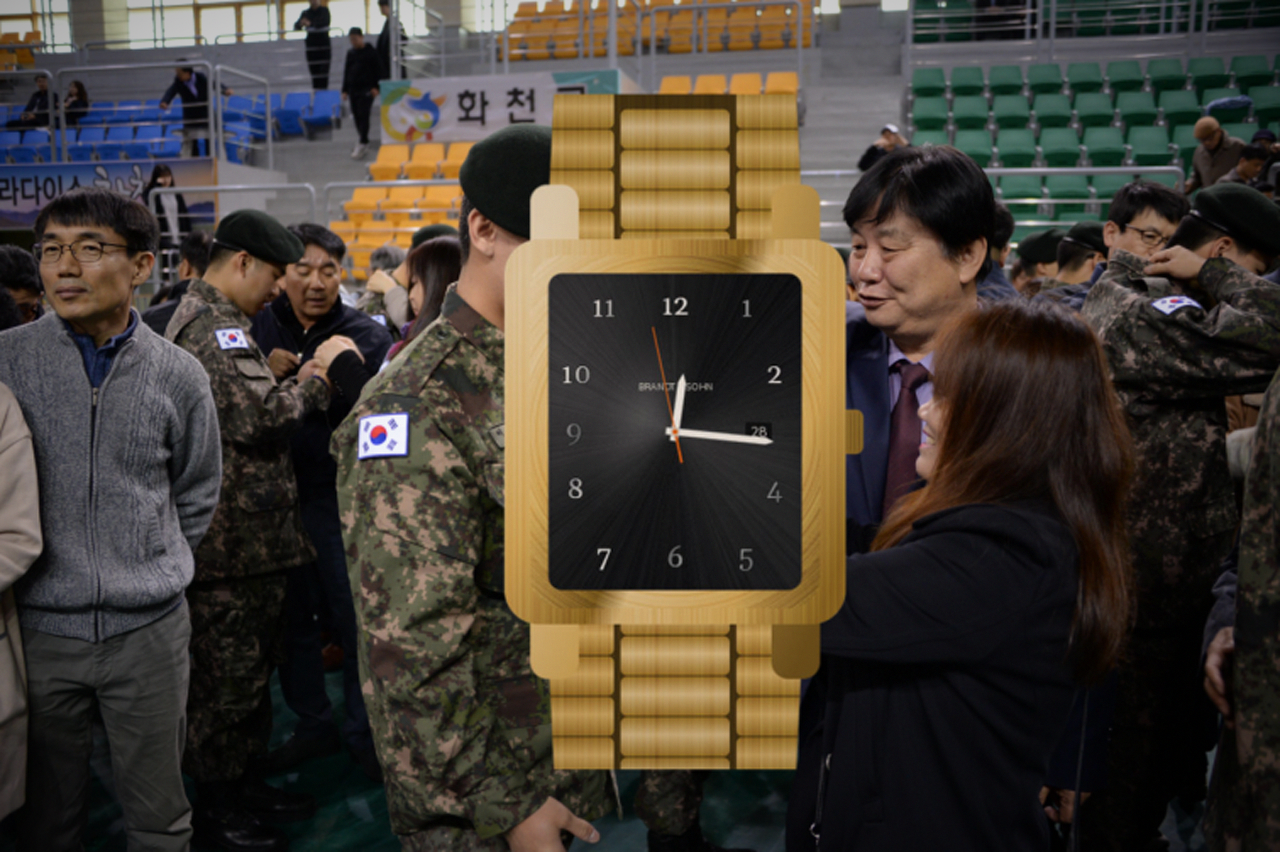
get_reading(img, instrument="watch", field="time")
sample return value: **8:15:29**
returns **12:15:58**
